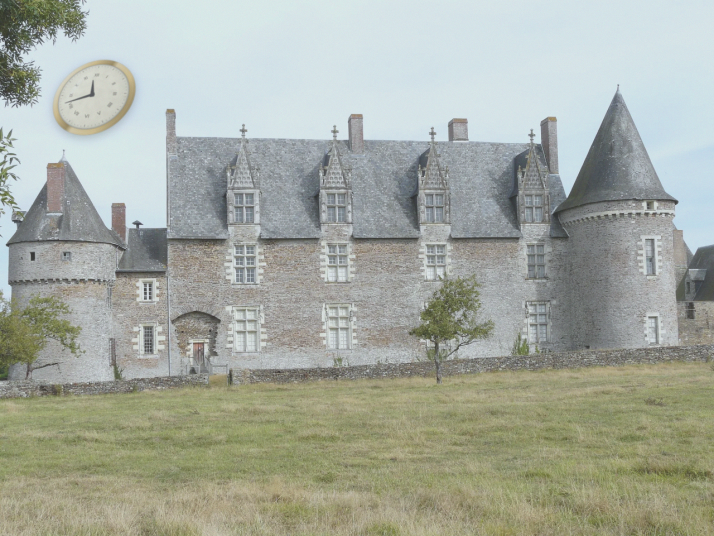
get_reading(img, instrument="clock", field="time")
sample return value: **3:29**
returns **11:42**
